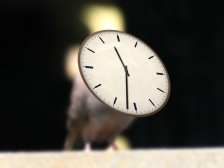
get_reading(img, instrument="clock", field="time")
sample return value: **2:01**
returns **11:32**
